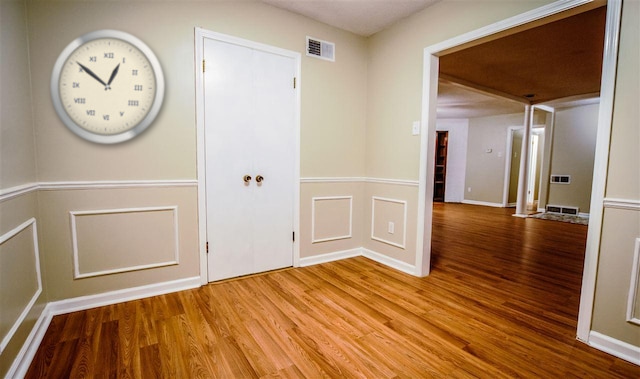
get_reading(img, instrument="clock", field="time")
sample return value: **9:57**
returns **12:51**
